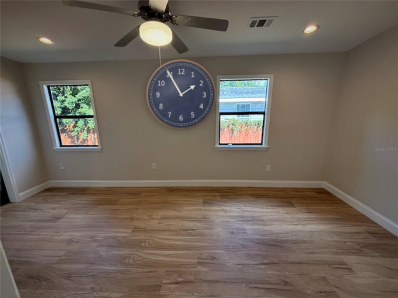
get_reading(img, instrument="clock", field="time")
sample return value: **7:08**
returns **1:55**
